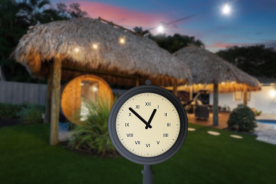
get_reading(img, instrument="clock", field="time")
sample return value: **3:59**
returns **12:52**
